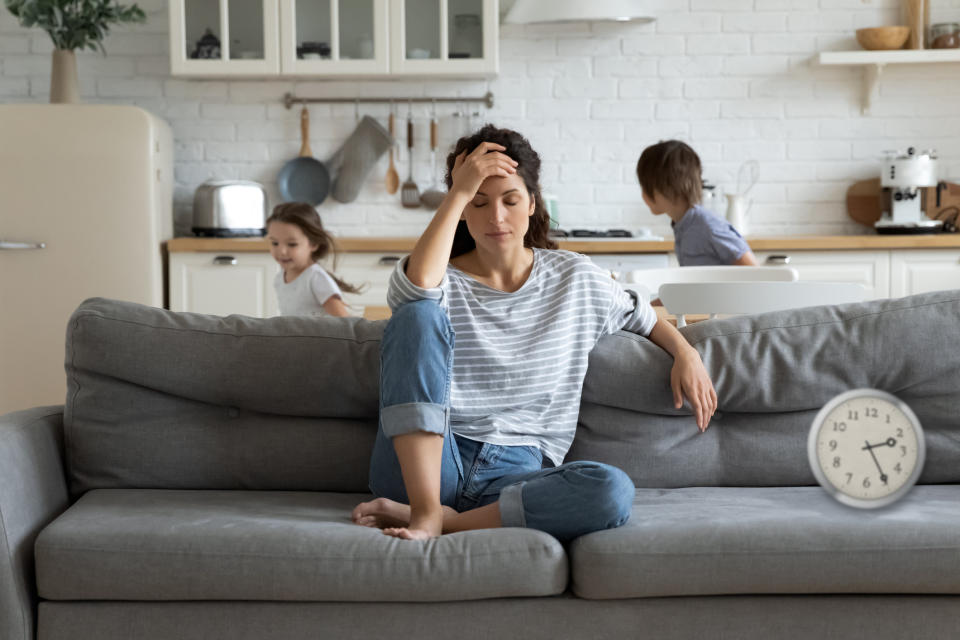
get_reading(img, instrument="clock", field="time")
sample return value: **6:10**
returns **2:25**
